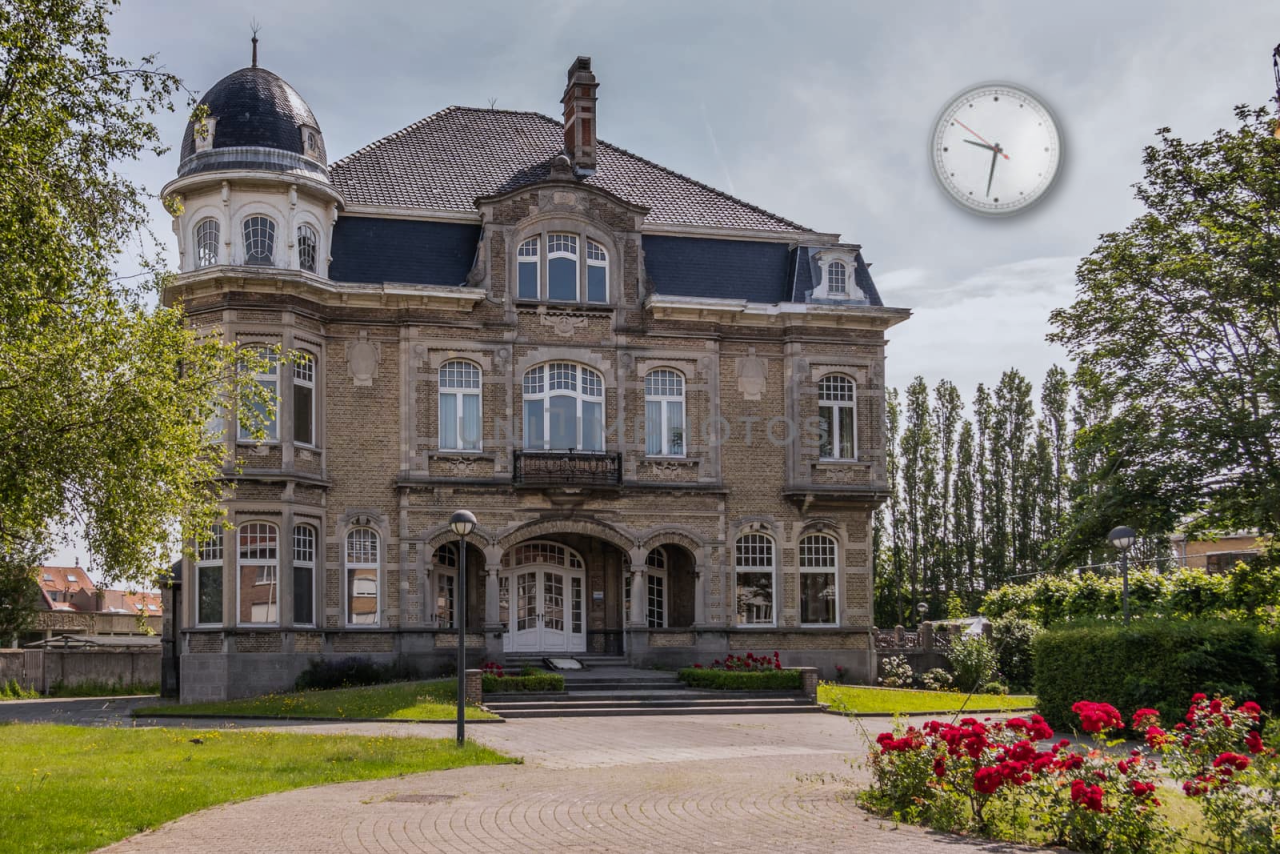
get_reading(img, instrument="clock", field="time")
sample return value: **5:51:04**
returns **9:31:51**
